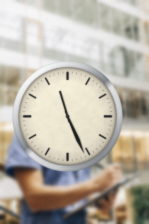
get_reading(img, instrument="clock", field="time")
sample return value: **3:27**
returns **11:26**
